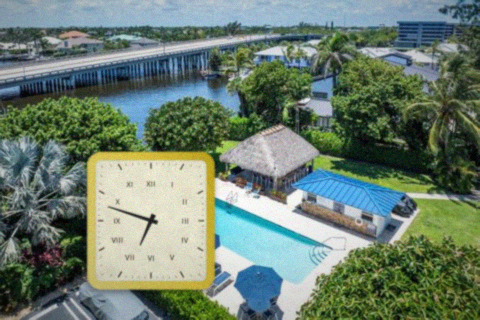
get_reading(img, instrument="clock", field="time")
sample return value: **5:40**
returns **6:48**
